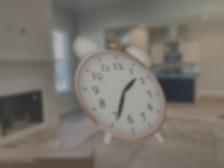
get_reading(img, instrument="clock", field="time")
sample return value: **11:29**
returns **1:34**
